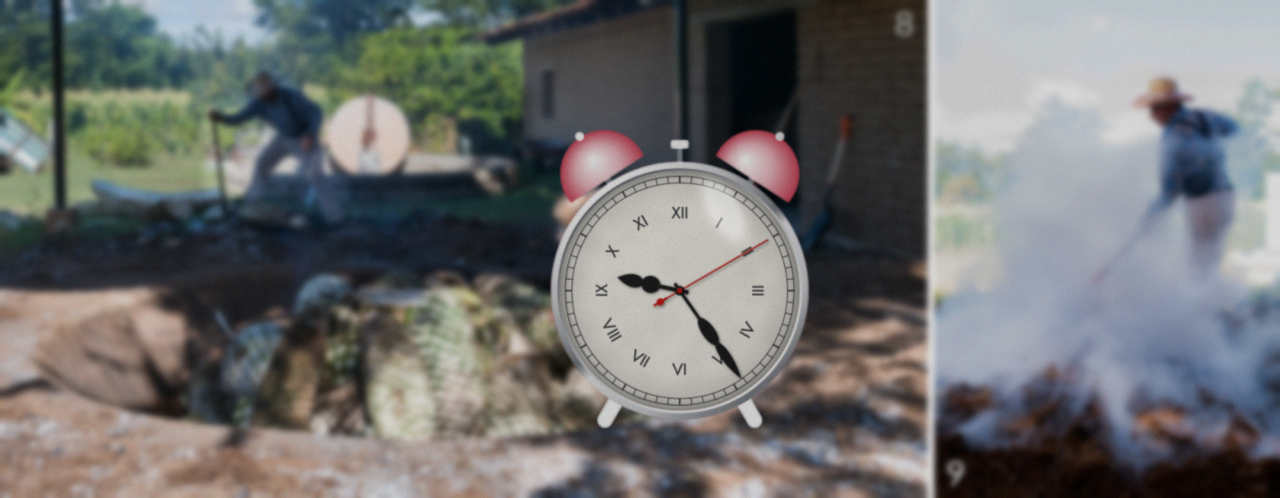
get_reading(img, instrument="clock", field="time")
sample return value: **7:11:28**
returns **9:24:10**
